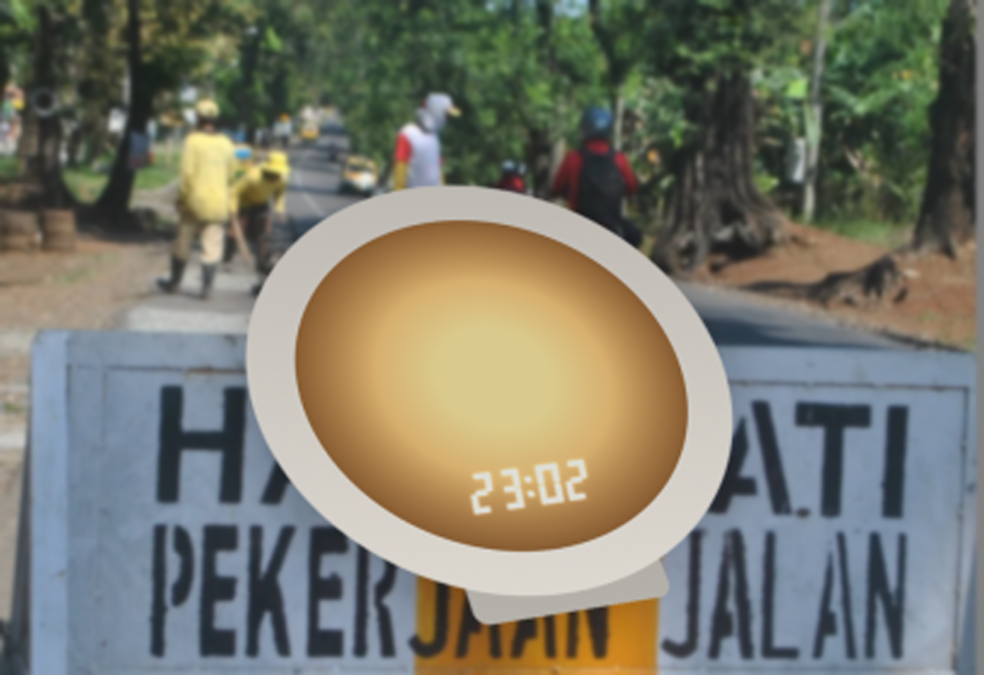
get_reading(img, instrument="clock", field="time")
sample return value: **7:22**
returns **23:02**
